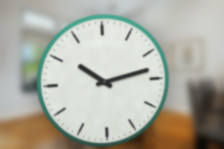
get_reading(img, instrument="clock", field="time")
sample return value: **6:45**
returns **10:13**
